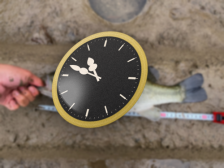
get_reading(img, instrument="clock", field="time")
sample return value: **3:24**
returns **10:48**
